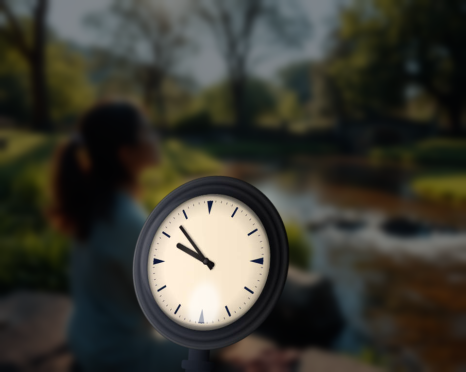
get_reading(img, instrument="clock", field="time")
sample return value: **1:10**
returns **9:53**
